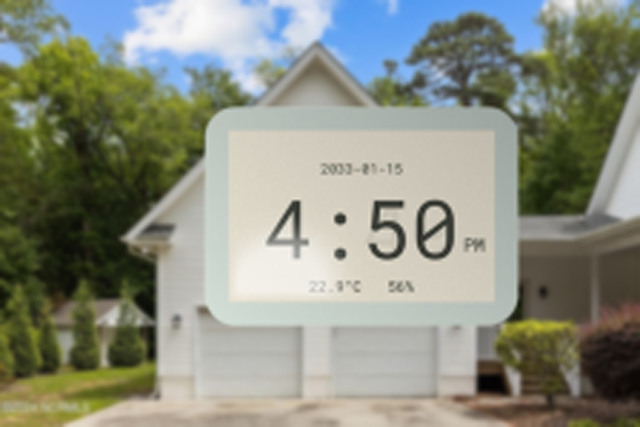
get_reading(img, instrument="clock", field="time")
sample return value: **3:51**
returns **4:50**
